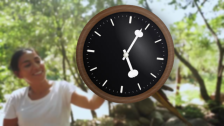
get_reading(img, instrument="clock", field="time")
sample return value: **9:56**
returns **5:04**
